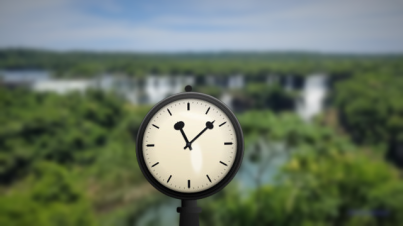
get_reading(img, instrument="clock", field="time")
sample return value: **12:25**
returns **11:08**
